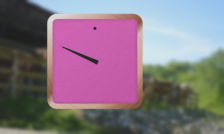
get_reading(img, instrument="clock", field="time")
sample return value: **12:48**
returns **9:49**
